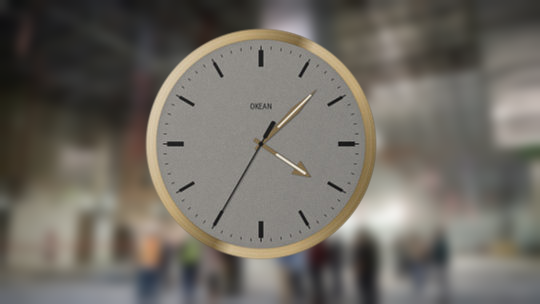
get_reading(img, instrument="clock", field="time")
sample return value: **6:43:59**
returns **4:07:35**
